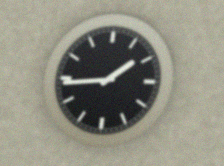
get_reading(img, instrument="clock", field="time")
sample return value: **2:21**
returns **1:44**
